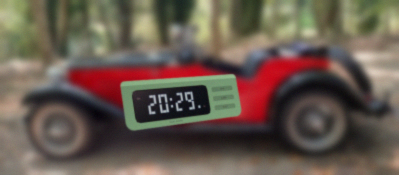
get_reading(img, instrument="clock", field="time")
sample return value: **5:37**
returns **20:29**
